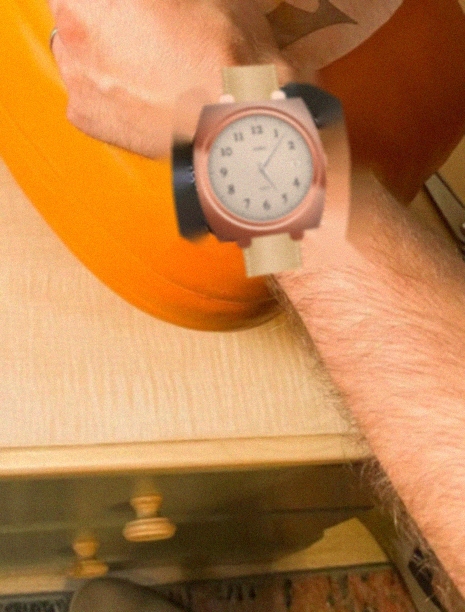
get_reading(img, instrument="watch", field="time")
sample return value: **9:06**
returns **5:07**
